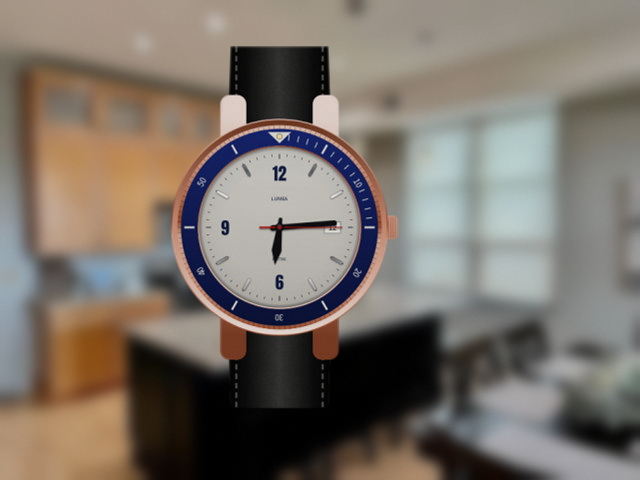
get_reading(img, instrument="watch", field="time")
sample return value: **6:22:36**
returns **6:14:15**
